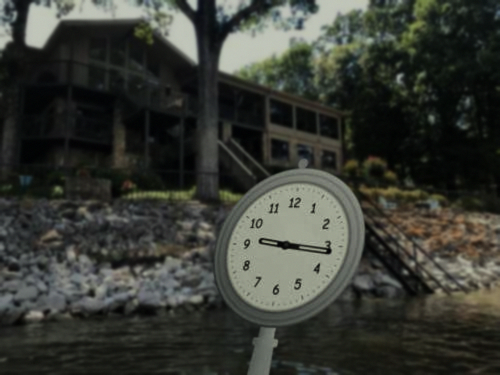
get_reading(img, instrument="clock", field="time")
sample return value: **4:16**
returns **9:16**
